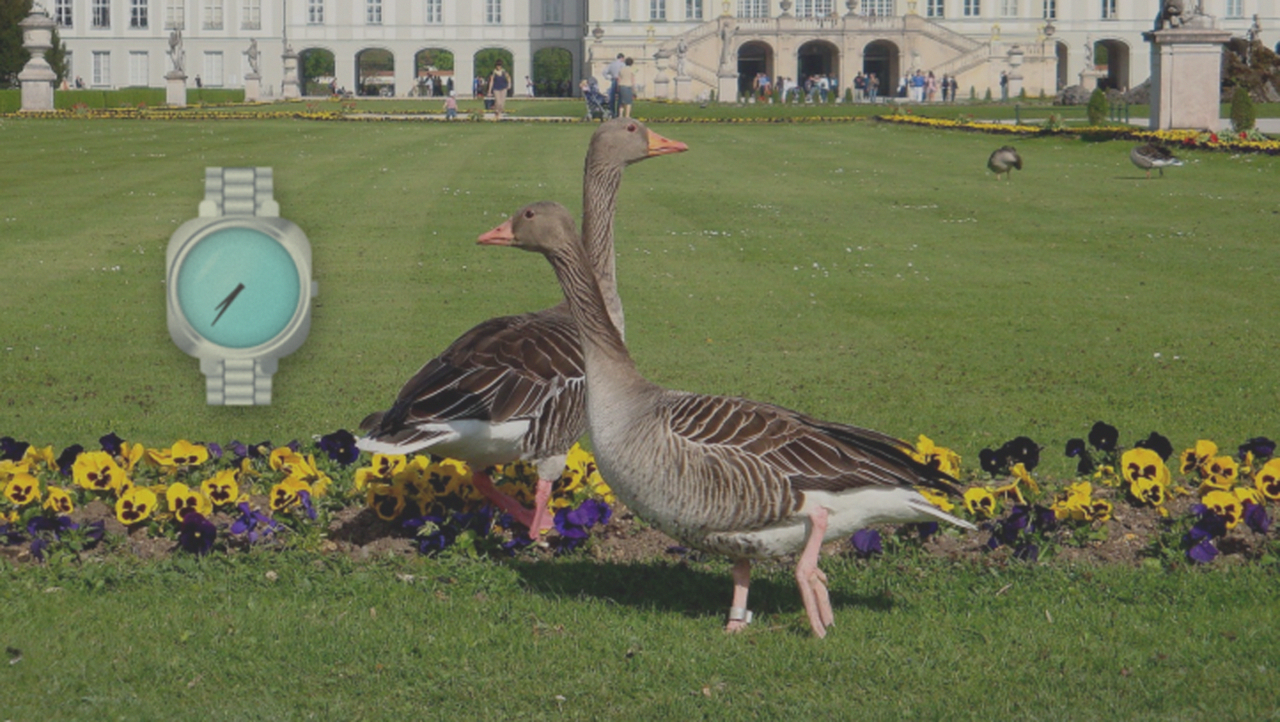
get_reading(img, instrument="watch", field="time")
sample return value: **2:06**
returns **7:36**
